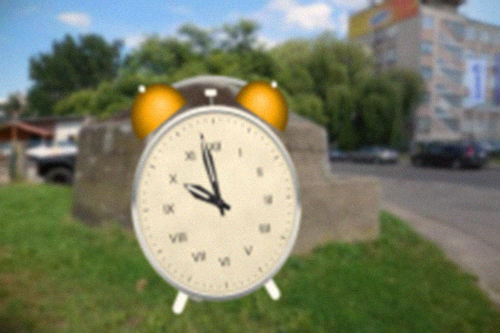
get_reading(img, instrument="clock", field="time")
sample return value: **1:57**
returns **9:58**
